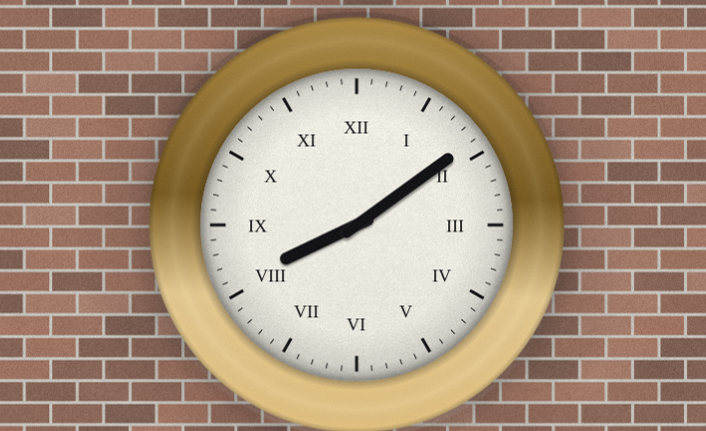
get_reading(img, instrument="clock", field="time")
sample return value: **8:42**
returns **8:09**
